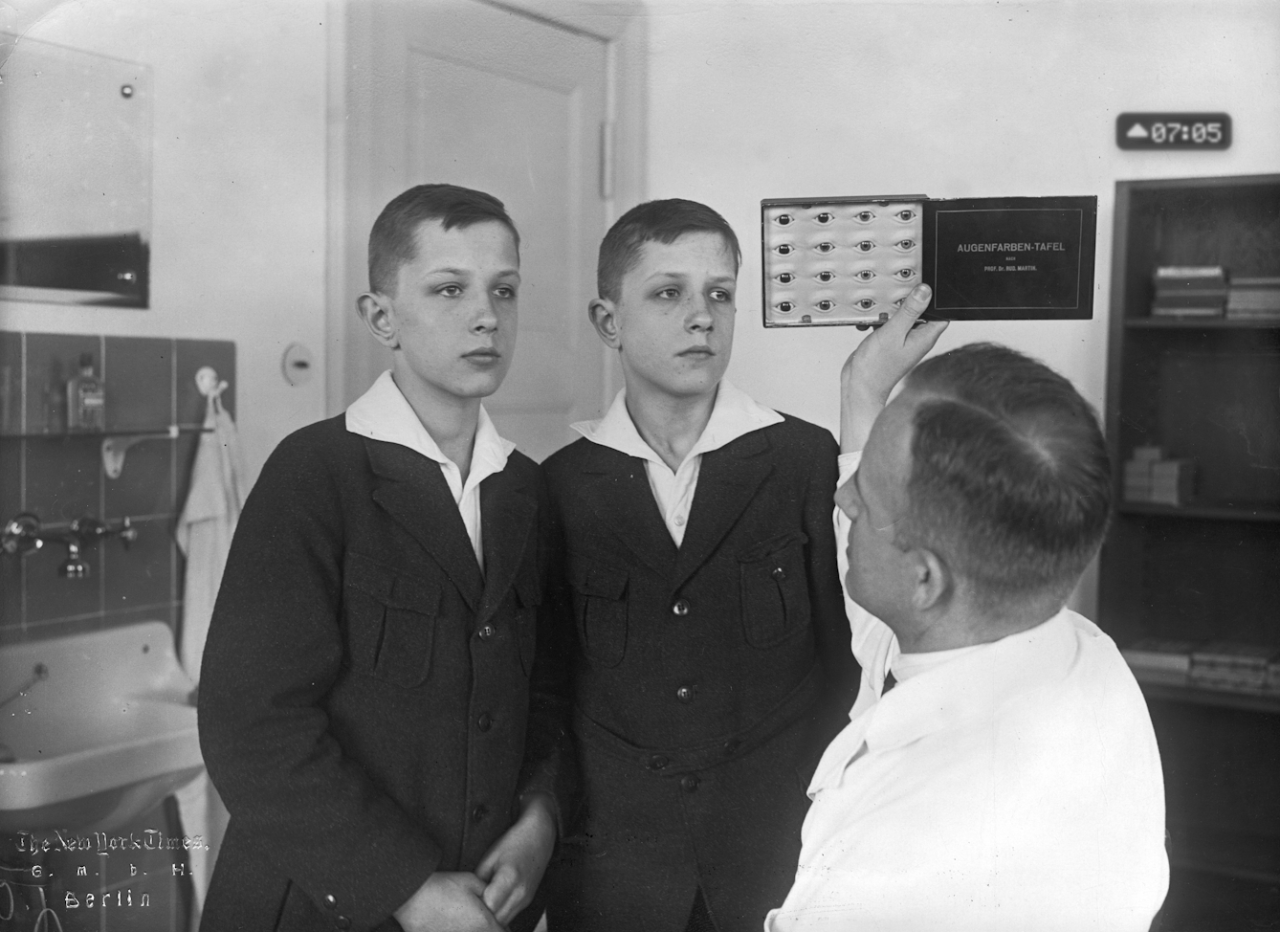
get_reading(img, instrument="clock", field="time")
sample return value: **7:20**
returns **7:05**
